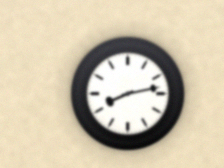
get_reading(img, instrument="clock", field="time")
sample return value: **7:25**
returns **8:13**
